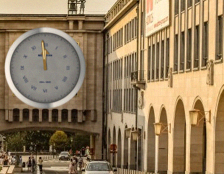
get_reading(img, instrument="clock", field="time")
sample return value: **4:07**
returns **11:59**
